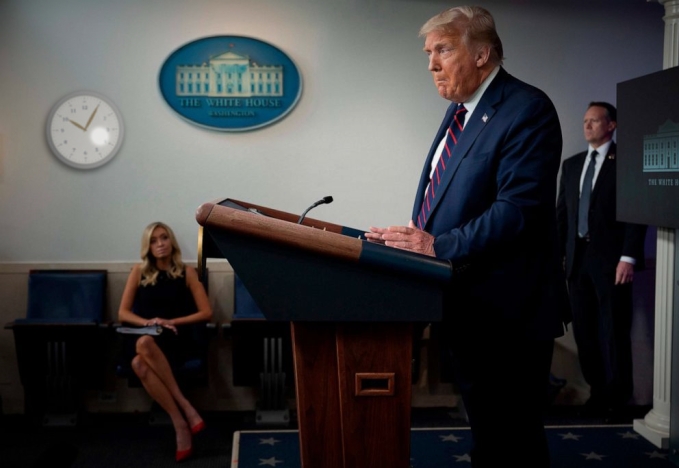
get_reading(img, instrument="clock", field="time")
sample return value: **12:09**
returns **10:05**
